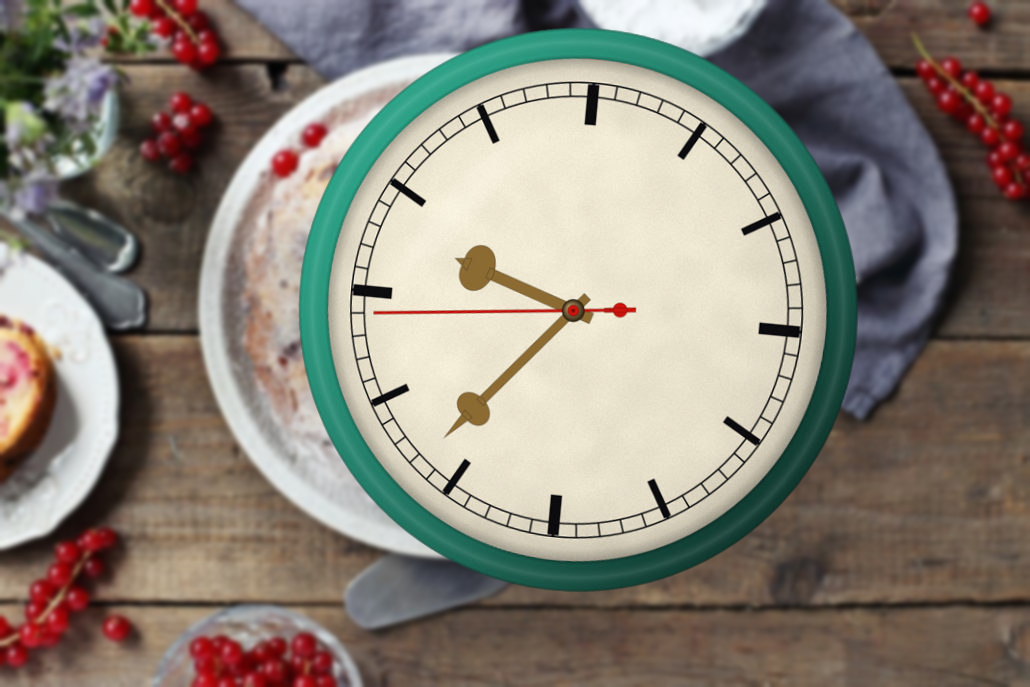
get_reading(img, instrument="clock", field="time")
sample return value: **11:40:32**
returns **9:36:44**
